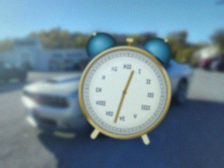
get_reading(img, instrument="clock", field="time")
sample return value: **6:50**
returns **12:32**
